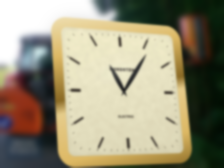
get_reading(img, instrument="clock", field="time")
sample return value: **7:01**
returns **11:06**
